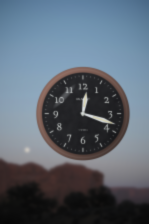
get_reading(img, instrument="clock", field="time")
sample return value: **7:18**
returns **12:18**
